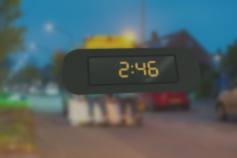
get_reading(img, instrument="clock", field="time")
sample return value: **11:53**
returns **2:46**
